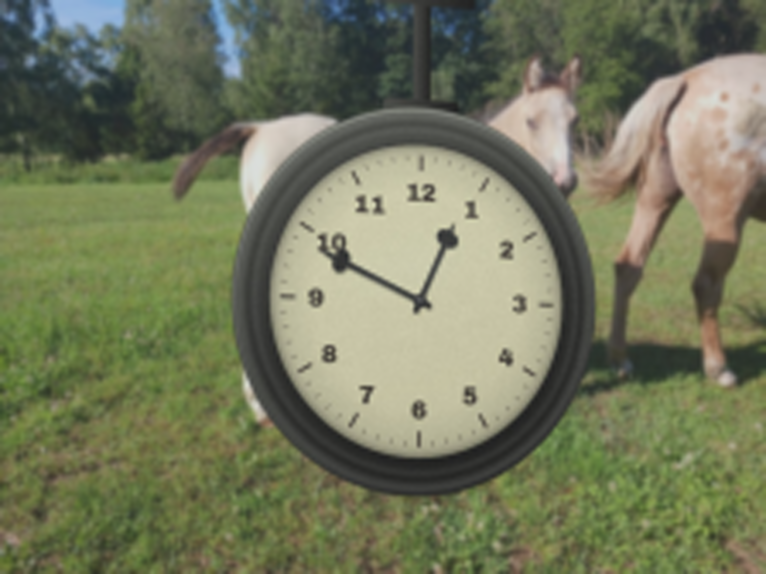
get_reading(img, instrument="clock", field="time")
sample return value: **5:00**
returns **12:49**
